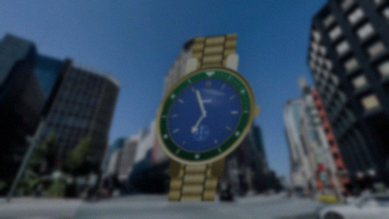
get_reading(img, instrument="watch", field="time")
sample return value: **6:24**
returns **6:56**
